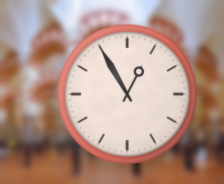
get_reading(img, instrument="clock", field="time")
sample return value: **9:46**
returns **12:55**
